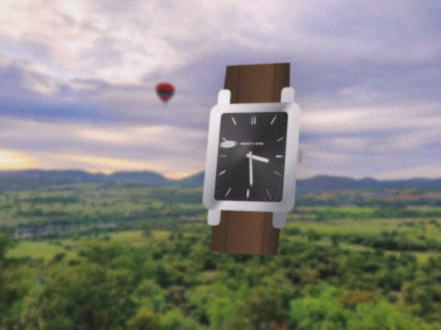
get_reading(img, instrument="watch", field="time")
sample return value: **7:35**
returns **3:29**
